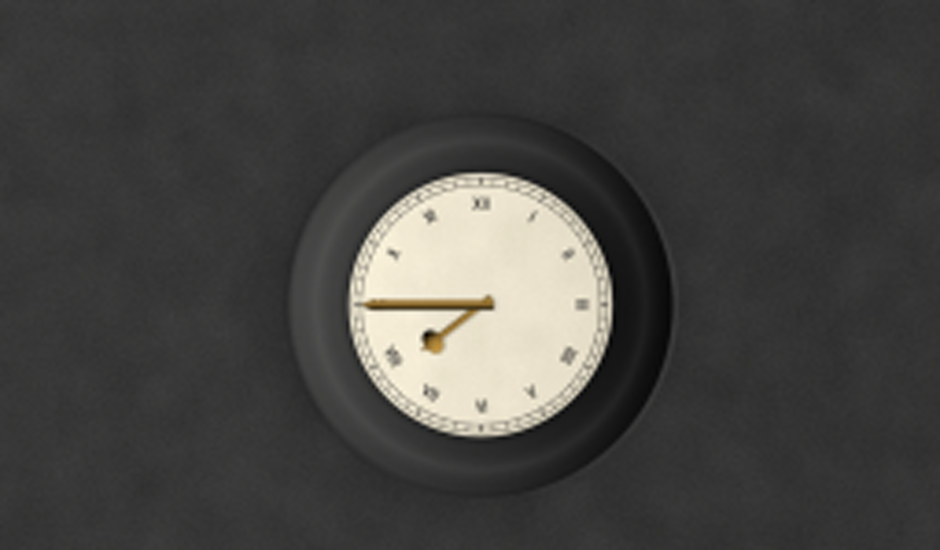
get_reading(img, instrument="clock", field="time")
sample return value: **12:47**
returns **7:45**
